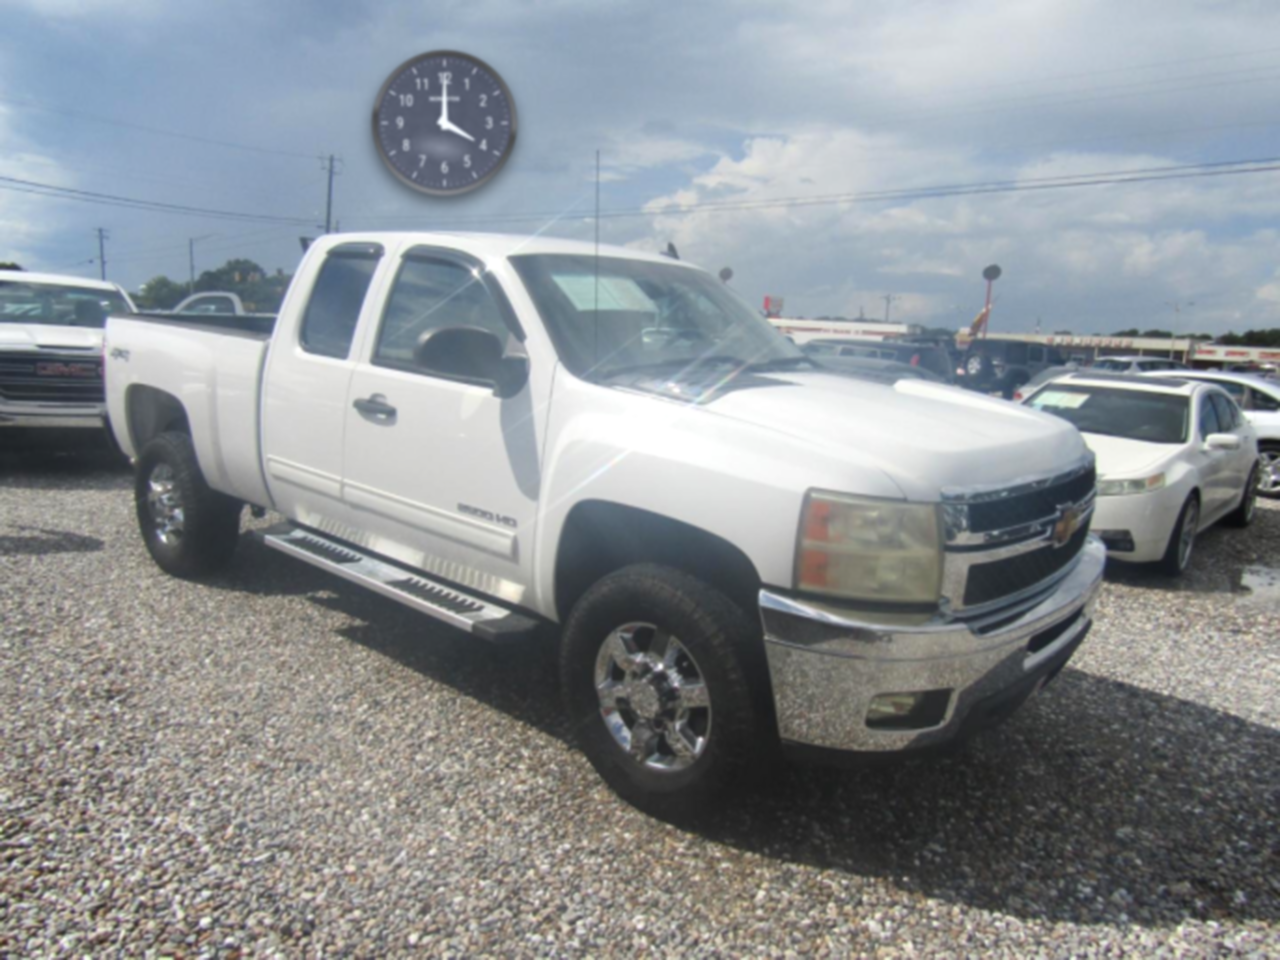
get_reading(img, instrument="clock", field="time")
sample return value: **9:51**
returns **4:00**
